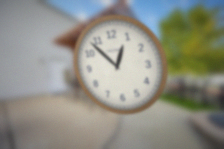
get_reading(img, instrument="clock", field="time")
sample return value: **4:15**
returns **12:53**
